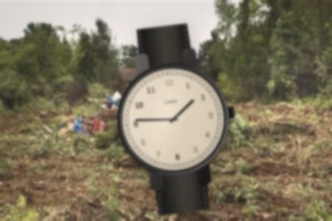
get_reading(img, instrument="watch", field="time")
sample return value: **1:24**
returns **1:46**
